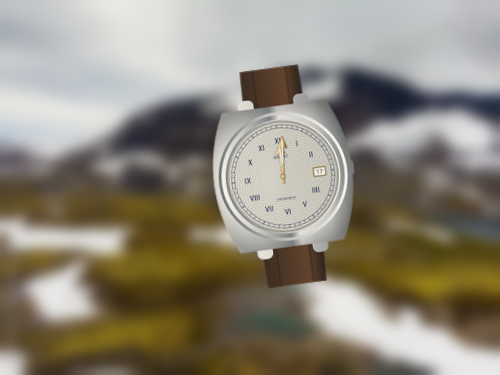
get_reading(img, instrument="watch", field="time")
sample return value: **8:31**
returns **12:01**
